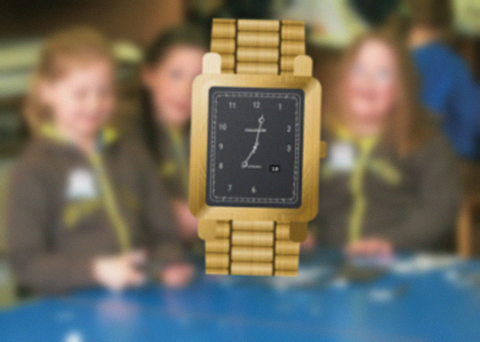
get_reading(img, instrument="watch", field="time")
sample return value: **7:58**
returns **7:02**
